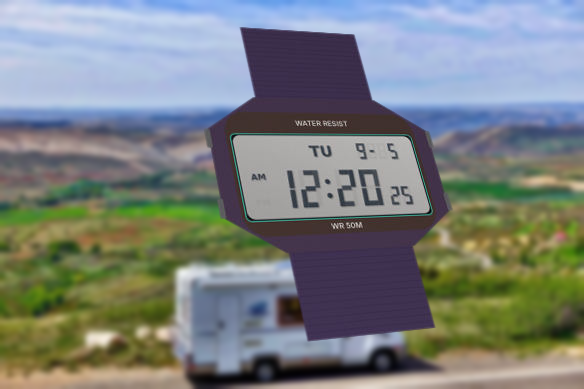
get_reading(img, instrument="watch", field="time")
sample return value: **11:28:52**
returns **12:20:25**
